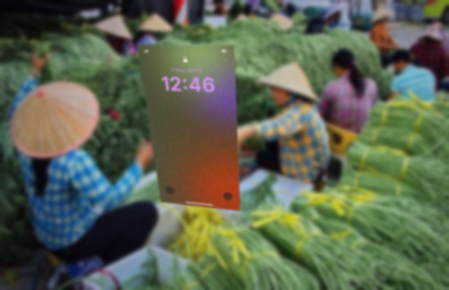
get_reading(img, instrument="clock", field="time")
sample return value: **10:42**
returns **12:46**
